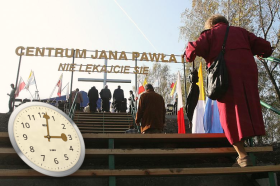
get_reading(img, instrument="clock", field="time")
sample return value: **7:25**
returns **3:02**
